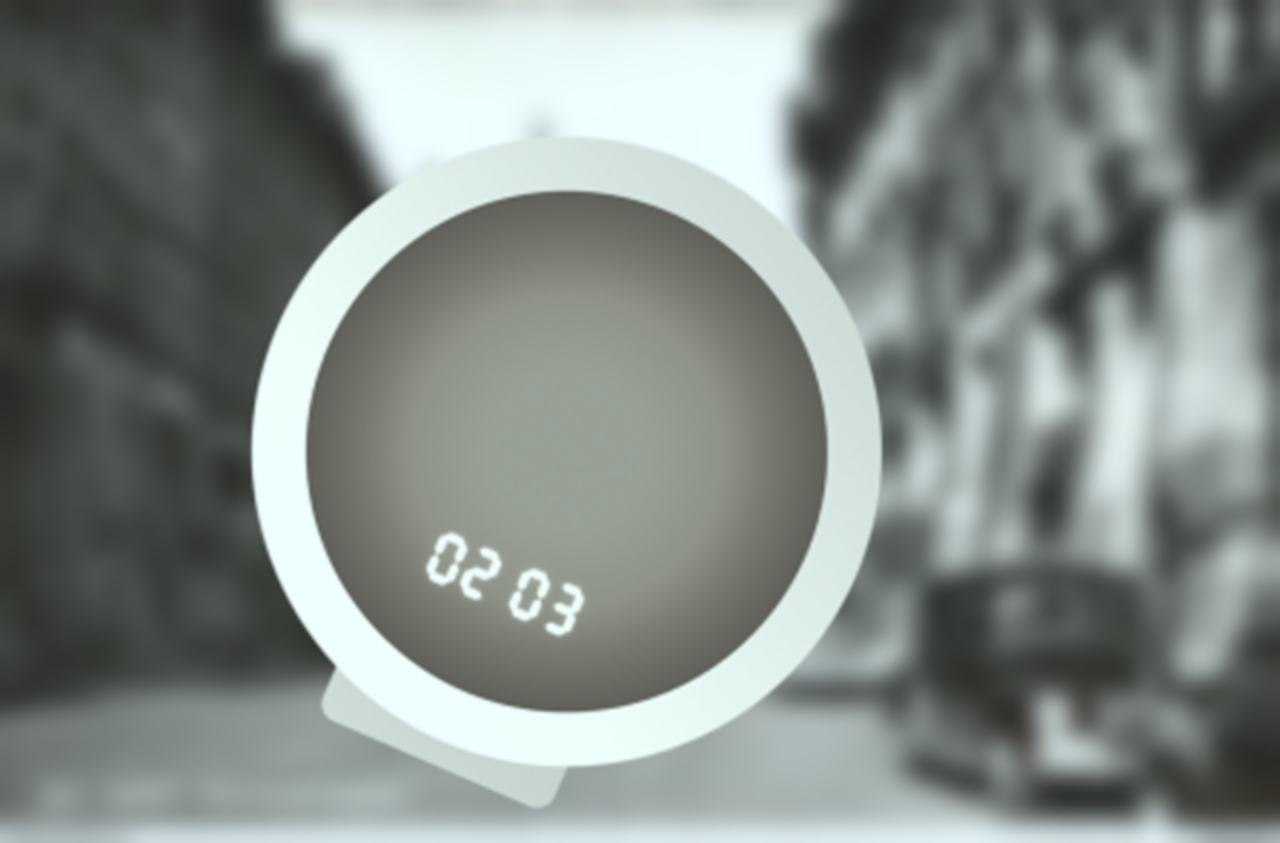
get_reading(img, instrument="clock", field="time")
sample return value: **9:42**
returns **2:03**
